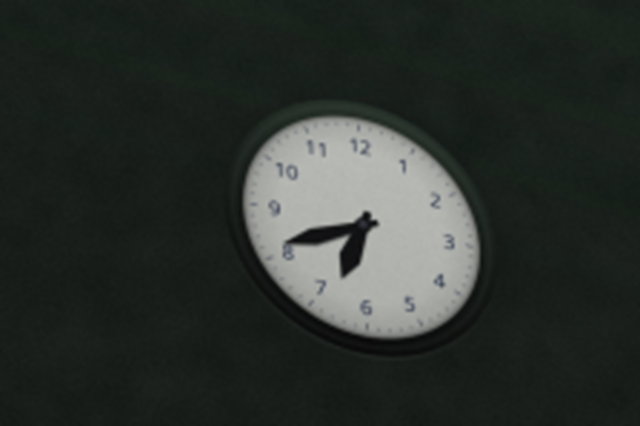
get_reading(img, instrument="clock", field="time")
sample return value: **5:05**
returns **6:41**
